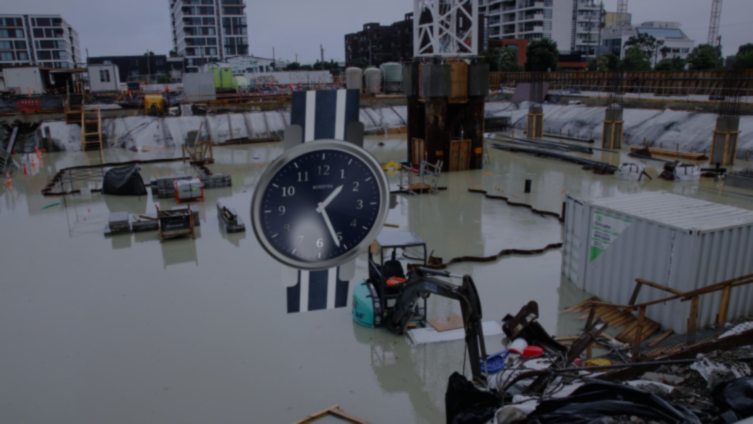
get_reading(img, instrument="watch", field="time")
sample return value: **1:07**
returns **1:26**
